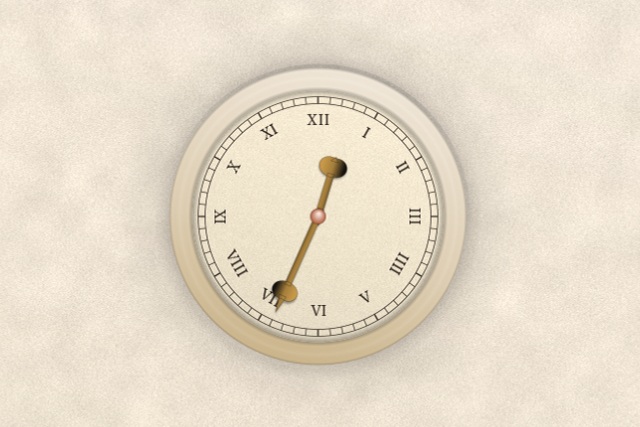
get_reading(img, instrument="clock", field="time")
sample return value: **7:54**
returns **12:34**
